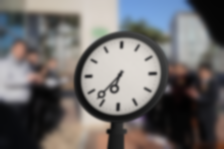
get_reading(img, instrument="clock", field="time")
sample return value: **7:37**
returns **6:37**
